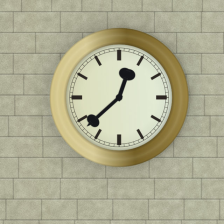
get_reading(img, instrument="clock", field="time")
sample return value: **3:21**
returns **12:38**
